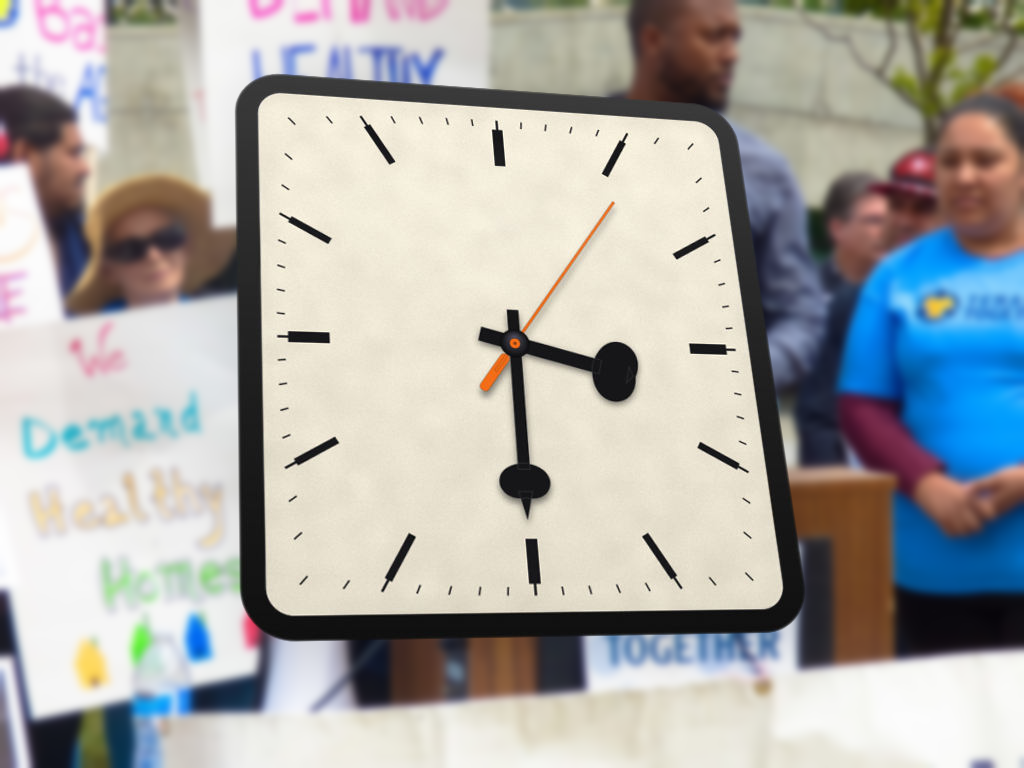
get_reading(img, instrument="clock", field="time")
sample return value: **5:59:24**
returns **3:30:06**
